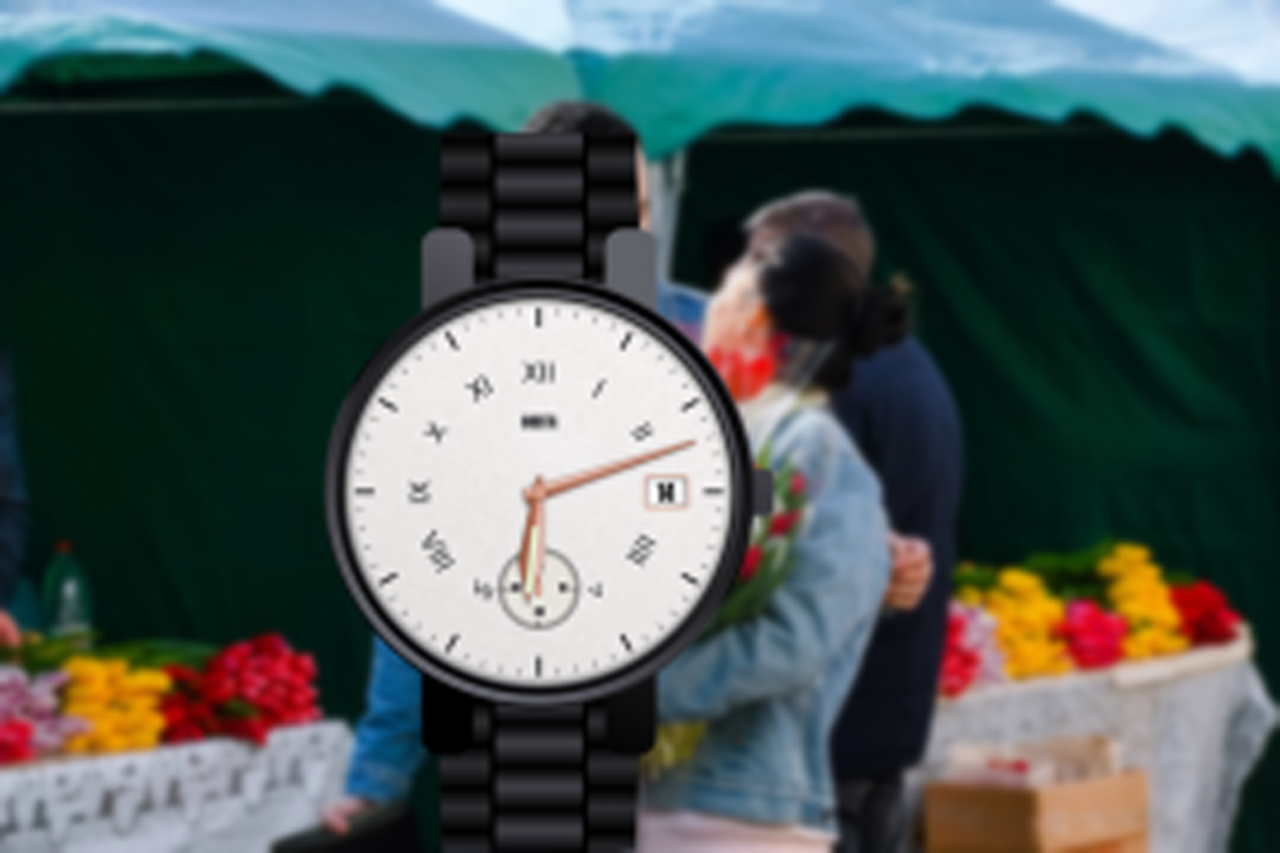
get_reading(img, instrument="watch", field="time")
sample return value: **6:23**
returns **6:12**
